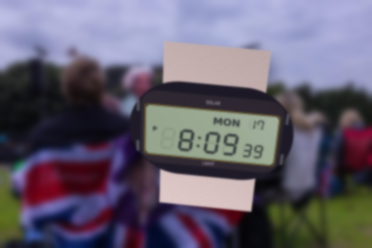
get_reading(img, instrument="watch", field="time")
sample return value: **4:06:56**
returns **8:09:39**
